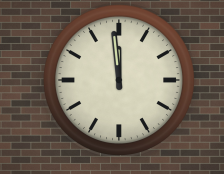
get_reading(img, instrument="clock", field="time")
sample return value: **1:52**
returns **11:59**
